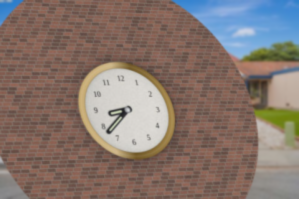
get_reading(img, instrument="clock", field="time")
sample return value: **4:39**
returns **8:38**
